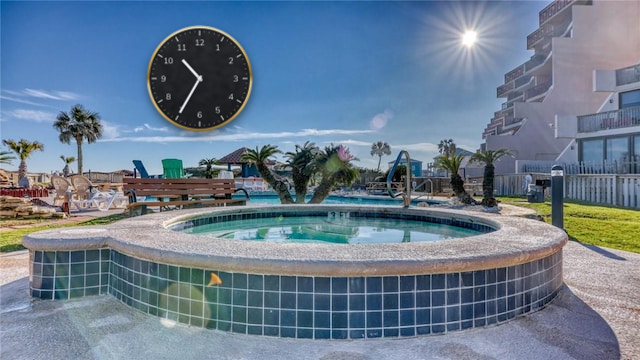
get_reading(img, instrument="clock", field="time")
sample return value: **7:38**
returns **10:35**
